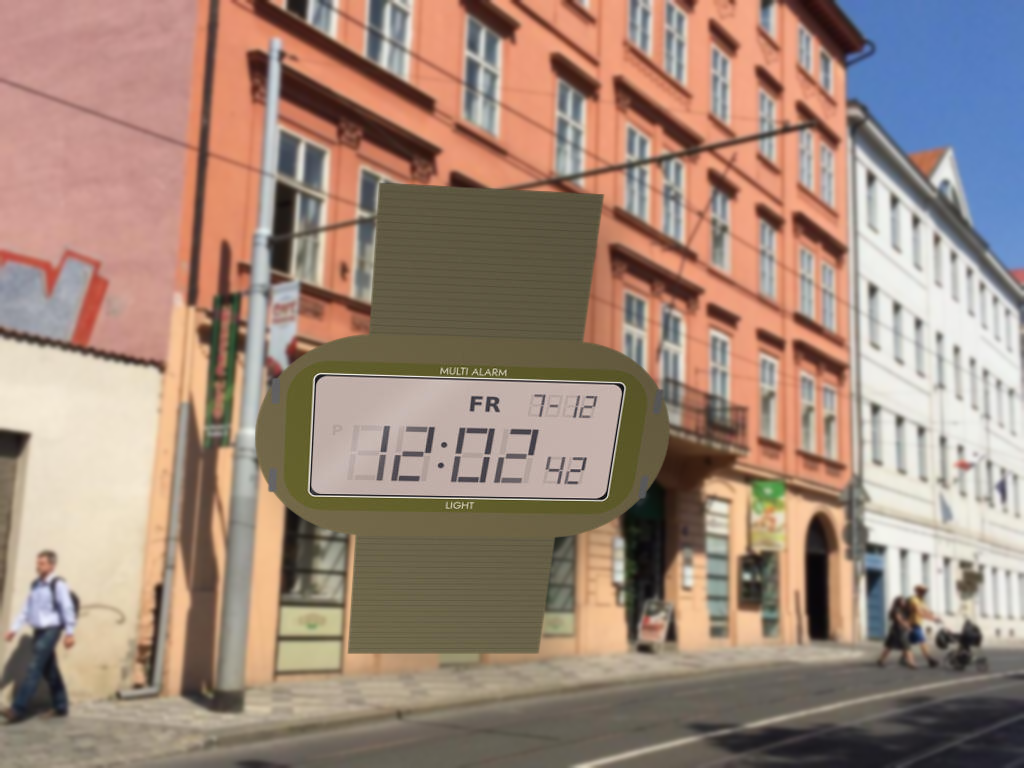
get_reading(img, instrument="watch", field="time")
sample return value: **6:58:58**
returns **12:02:42**
